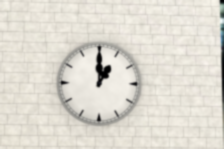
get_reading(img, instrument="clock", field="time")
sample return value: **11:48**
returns **1:00**
